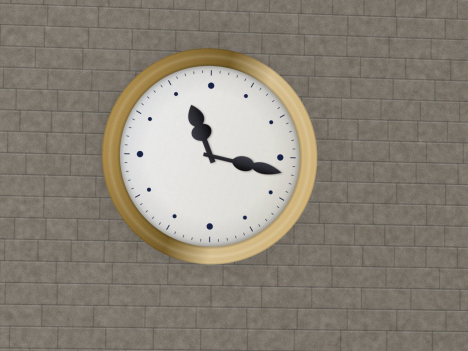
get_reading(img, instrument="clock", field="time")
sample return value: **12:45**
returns **11:17**
